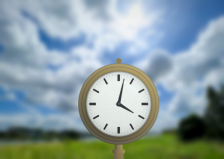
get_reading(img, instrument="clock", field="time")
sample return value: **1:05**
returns **4:02**
